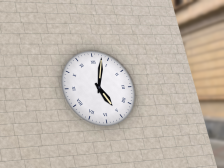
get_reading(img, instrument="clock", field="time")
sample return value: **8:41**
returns **5:03**
